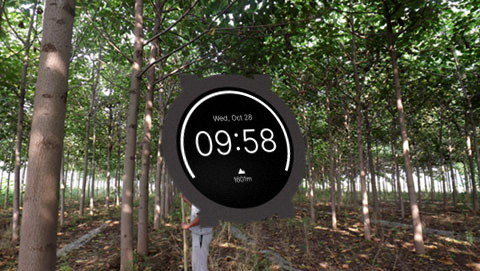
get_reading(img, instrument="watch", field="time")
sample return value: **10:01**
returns **9:58**
